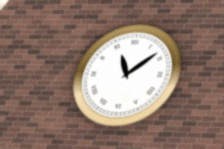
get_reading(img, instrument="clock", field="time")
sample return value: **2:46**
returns **11:08**
